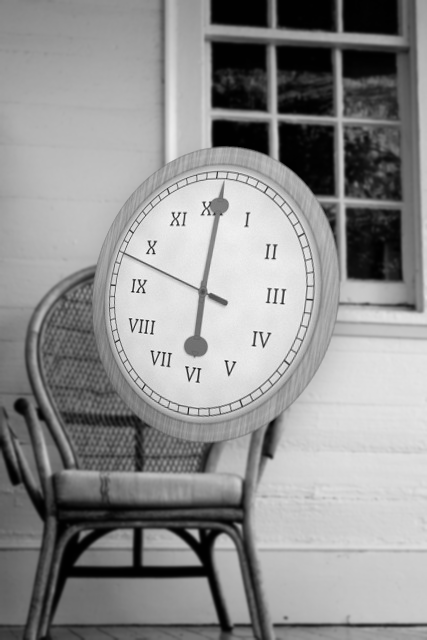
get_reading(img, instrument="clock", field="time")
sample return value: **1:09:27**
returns **6:00:48**
